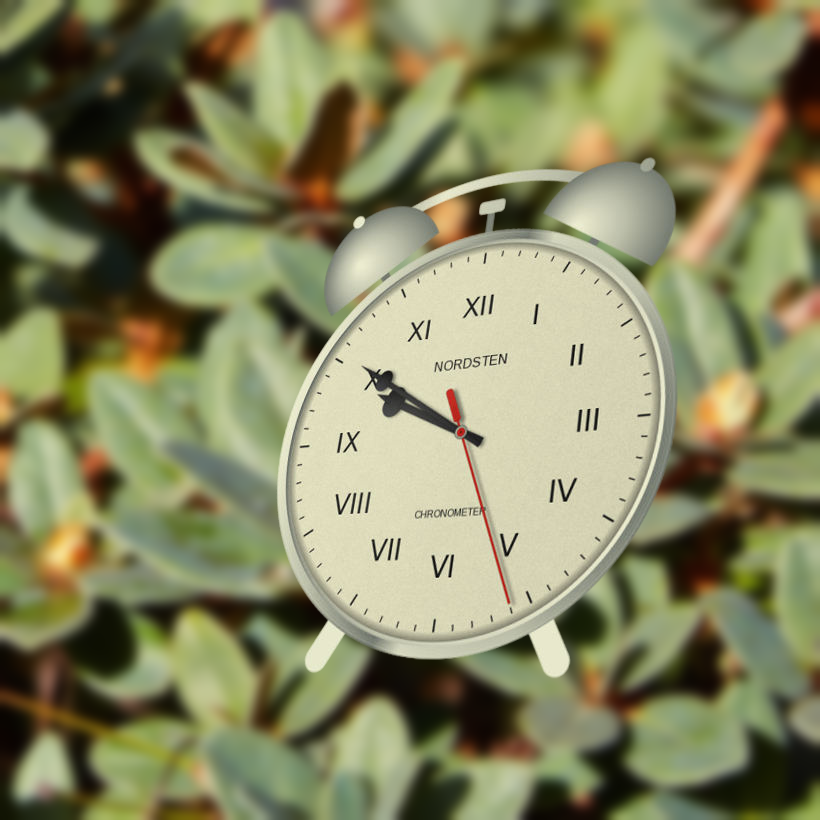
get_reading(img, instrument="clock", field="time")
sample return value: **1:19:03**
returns **9:50:26**
